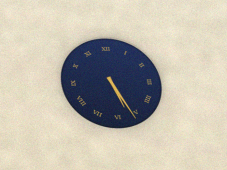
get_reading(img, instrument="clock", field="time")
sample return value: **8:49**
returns **5:26**
